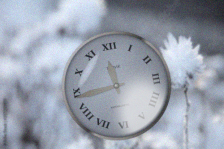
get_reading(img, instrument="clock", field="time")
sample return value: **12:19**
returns **11:44**
